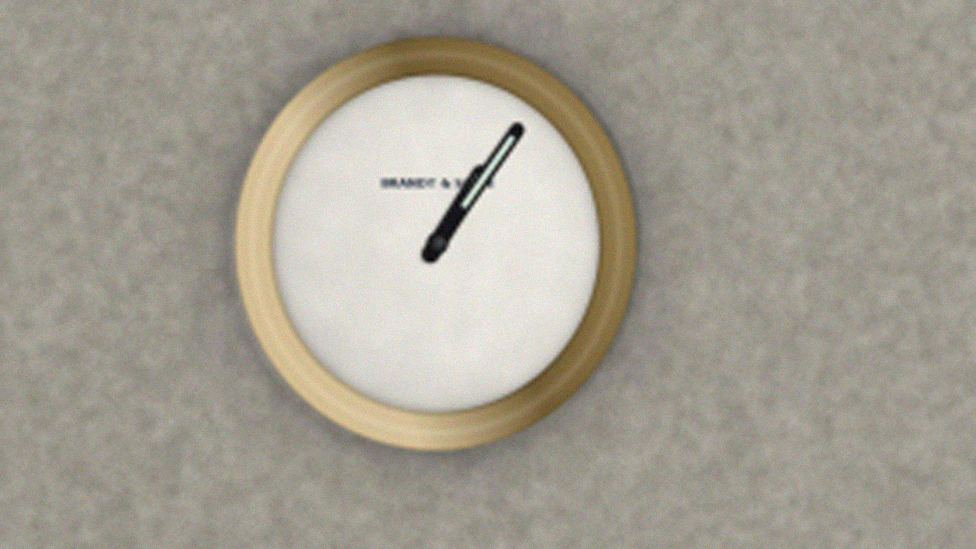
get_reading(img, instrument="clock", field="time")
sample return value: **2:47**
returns **1:06**
